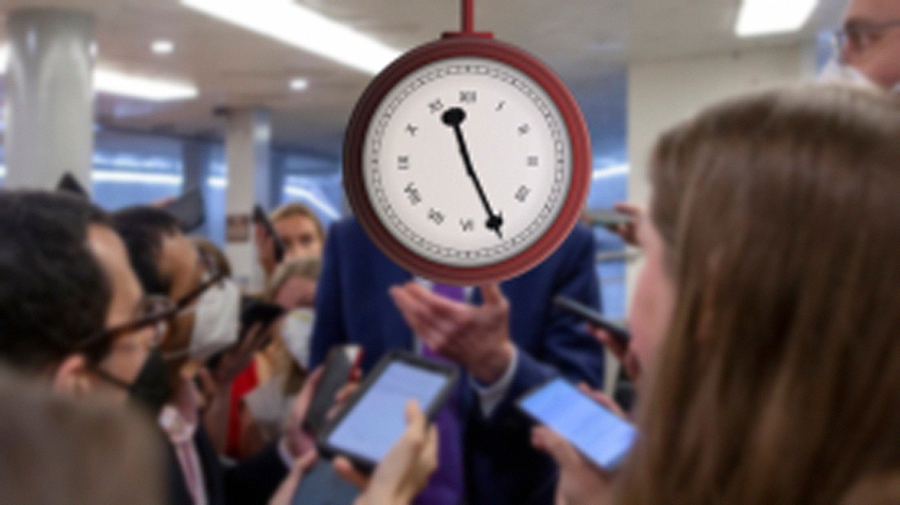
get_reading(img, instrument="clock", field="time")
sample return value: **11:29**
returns **11:26**
